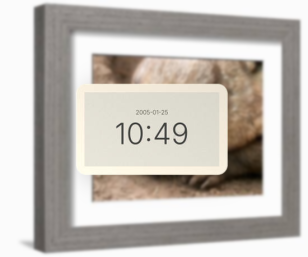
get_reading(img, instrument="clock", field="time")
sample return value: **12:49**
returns **10:49**
